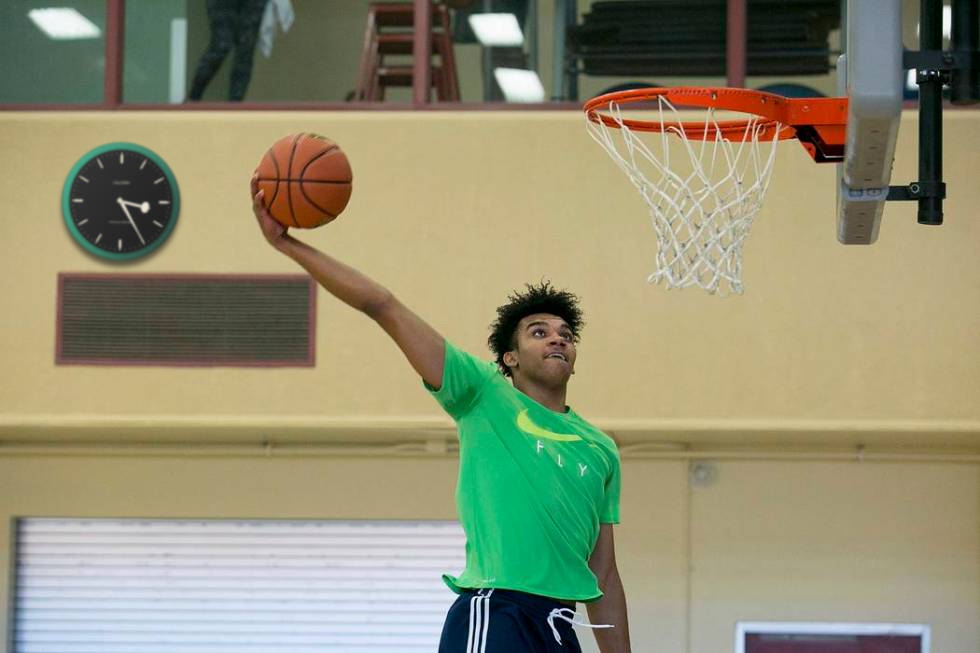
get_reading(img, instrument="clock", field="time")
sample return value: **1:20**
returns **3:25**
